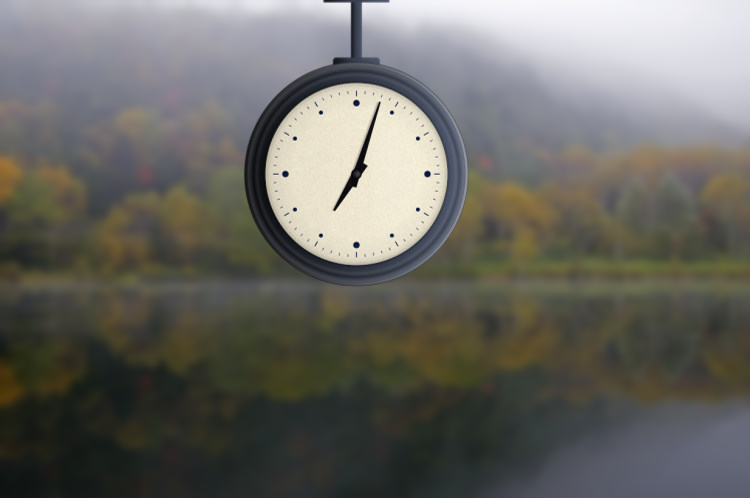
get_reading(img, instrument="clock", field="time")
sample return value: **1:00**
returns **7:03**
